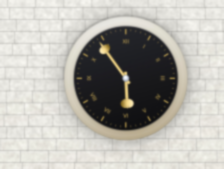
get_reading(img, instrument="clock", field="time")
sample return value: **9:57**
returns **5:54**
